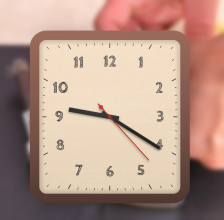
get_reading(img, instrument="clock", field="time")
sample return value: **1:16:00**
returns **9:20:23**
